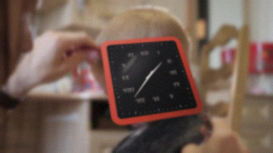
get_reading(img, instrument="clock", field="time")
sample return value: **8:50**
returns **1:37**
